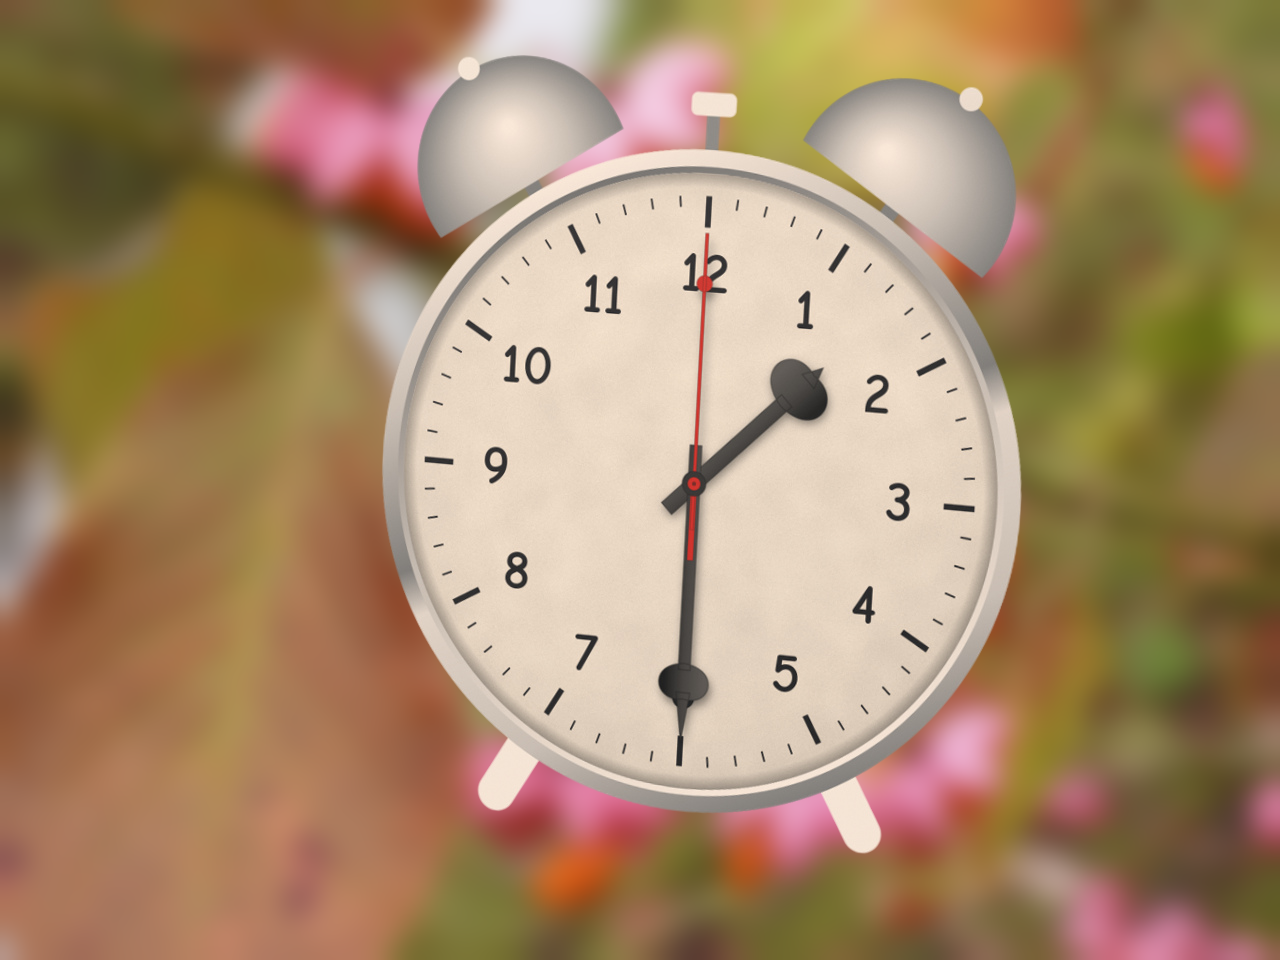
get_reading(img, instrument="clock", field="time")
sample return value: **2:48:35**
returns **1:30:00**
